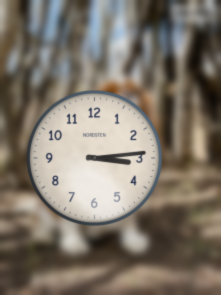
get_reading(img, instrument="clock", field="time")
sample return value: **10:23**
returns **3:14**
